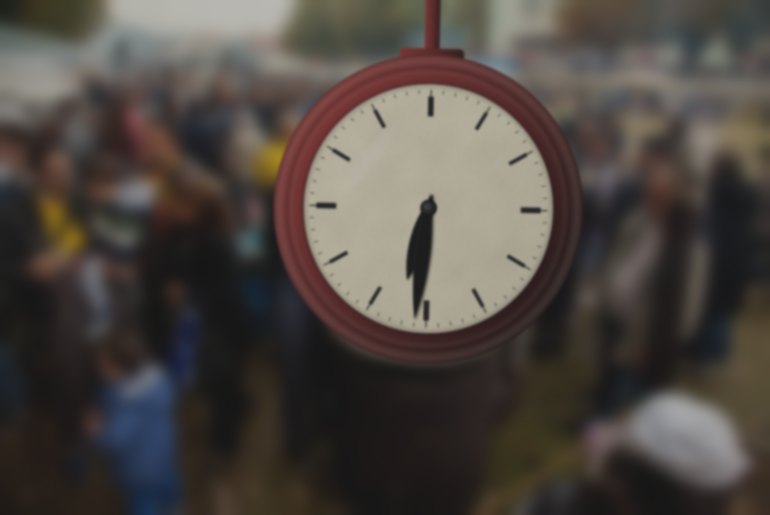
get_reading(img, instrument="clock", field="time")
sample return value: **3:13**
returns **6:31**
